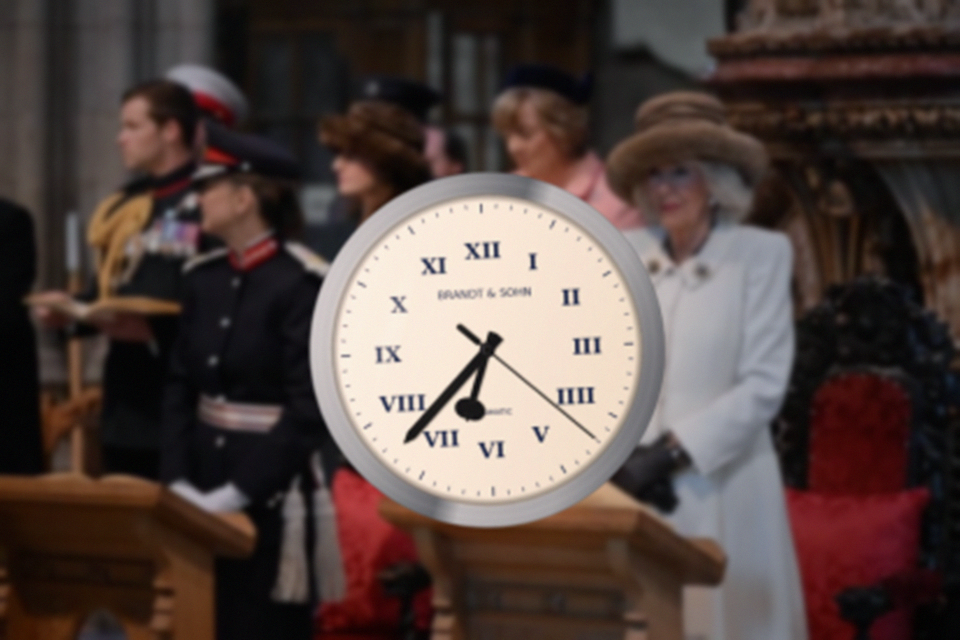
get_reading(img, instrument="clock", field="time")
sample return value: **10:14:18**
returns **6:37:22**
